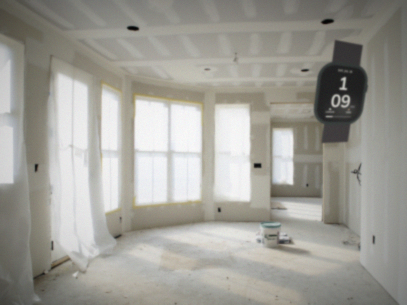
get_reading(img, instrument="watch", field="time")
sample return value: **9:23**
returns **1:09**
